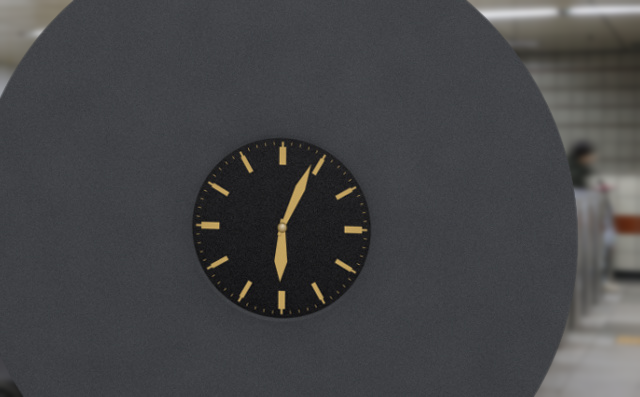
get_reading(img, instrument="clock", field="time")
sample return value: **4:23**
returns **6:04**
